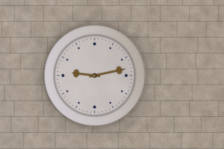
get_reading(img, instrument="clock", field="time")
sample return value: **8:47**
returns **9:13**
